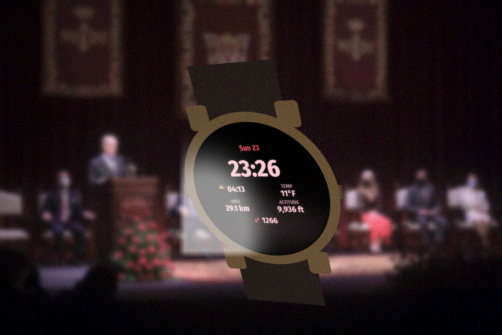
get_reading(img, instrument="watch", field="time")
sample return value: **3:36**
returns **23:26**
